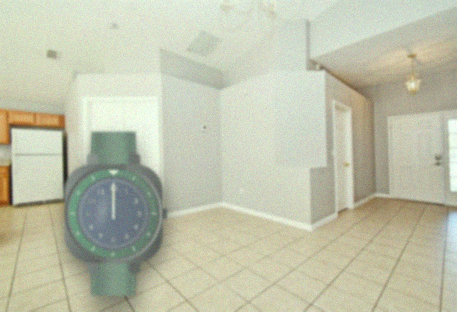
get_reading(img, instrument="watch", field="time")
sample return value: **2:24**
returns **12:00**
